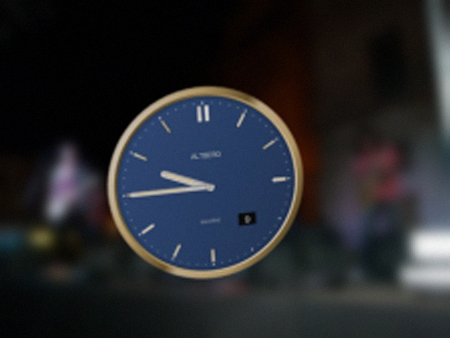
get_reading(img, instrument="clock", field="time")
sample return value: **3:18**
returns **9:45**
